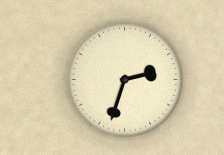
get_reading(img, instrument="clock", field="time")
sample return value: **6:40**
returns **2:33**
